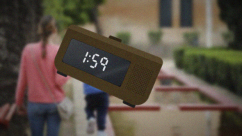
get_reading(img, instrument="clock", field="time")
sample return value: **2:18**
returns **1:59**
